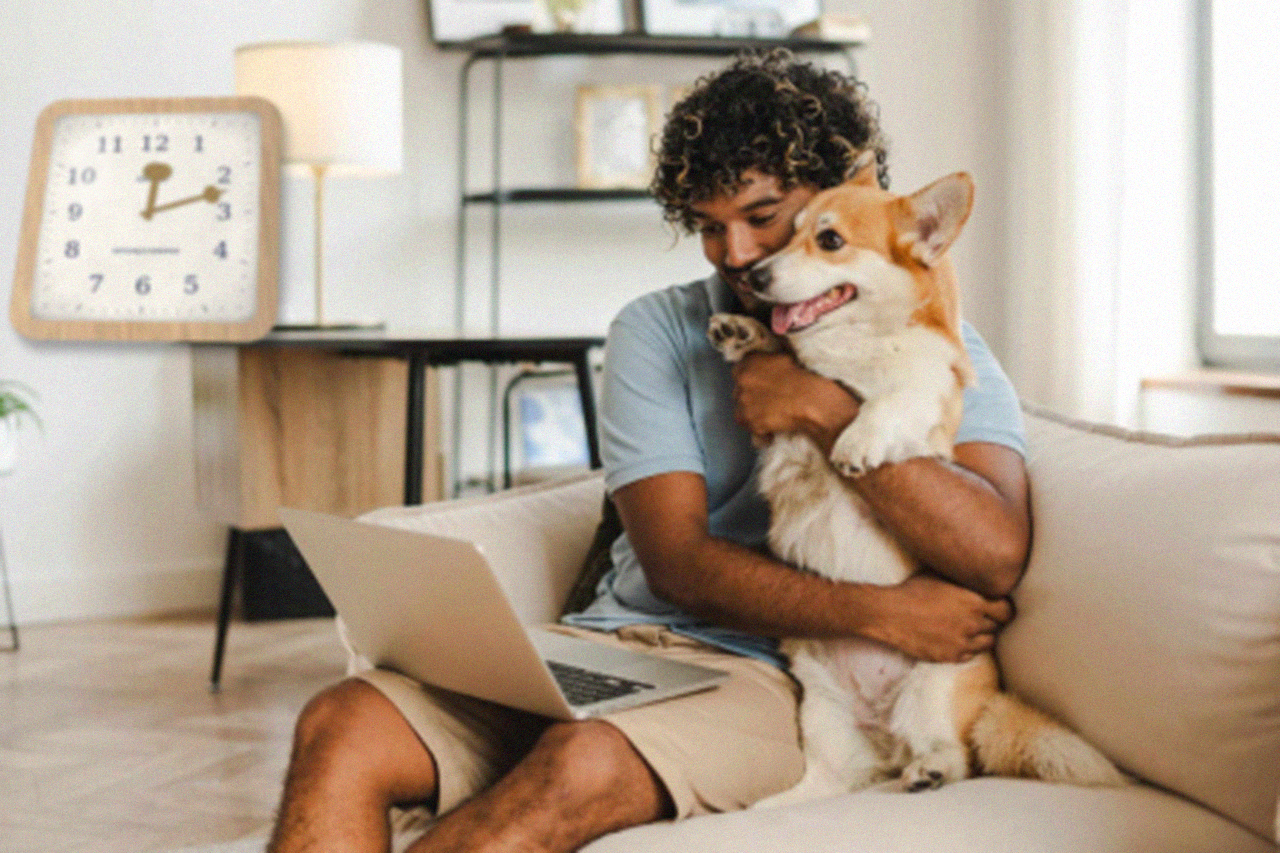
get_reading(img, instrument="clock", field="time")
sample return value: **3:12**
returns **12:12**
